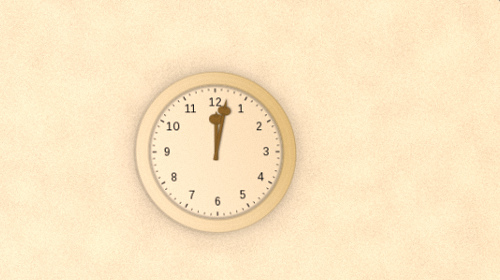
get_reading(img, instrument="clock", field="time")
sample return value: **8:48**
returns **12:02**
